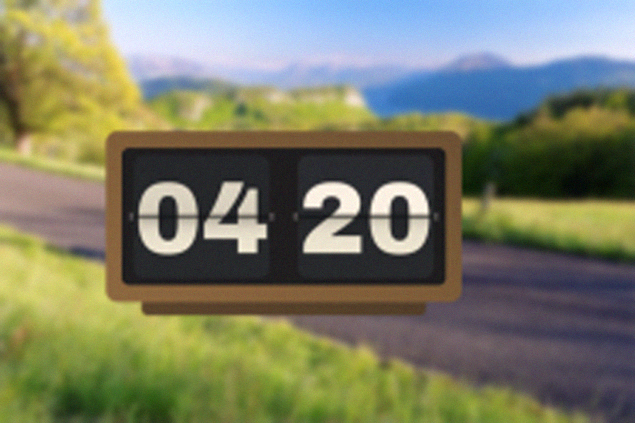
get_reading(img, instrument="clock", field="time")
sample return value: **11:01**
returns **4:20**
